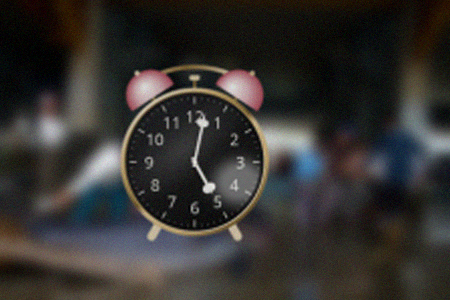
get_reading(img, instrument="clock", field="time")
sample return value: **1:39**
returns **5:02**
